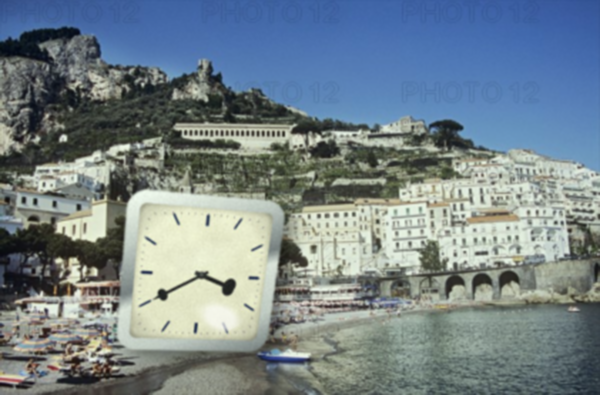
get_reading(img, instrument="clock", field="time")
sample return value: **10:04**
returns **3:40**
